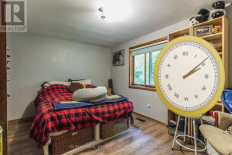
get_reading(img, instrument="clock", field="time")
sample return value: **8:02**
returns **2:09**
